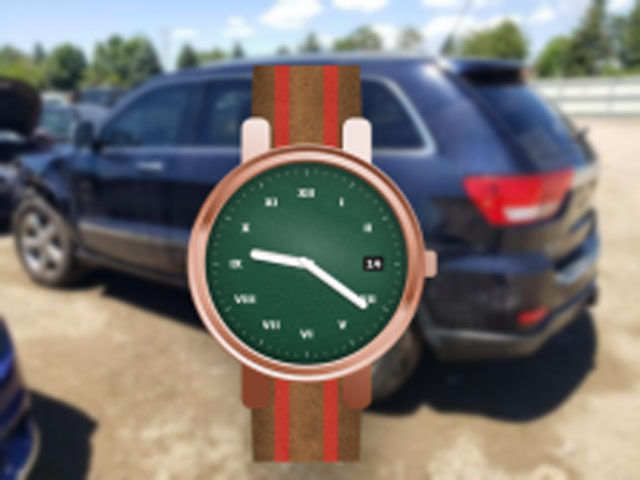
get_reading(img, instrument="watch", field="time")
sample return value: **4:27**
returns **9:21**
